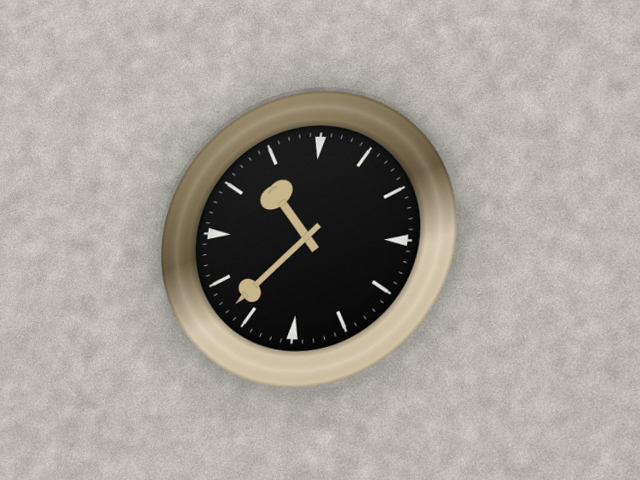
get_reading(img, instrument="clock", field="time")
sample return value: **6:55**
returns **10:37**
